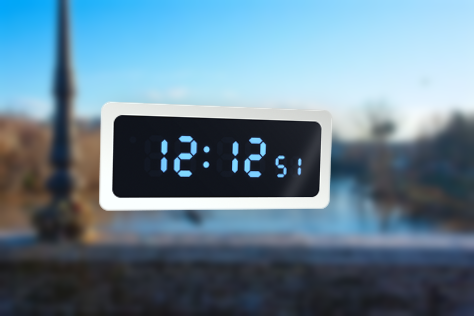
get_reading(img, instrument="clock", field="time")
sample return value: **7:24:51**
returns **12:12:51**
